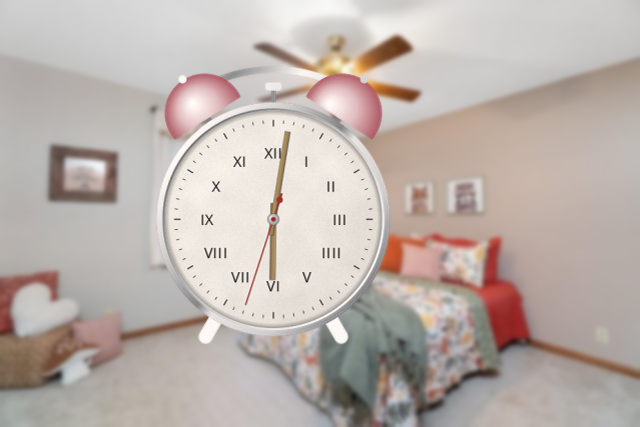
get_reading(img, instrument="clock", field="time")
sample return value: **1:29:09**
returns **6:01:33**
